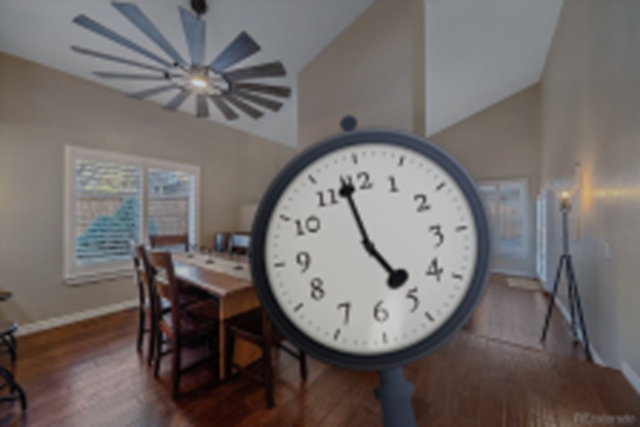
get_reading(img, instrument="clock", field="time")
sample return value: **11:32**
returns **4:58**
